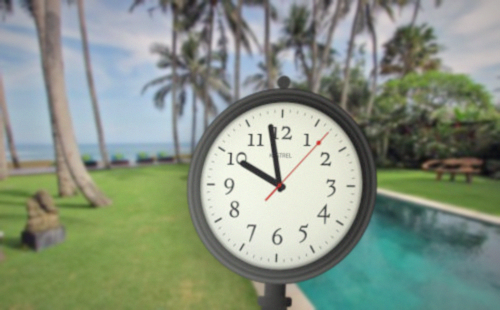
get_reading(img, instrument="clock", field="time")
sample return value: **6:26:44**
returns **9:58:07**
